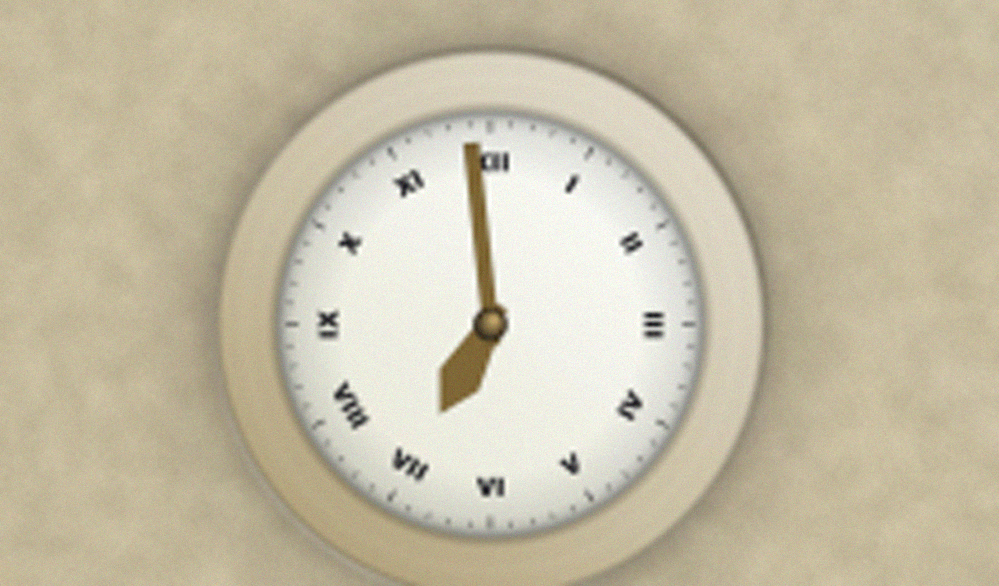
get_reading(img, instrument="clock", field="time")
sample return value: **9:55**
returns **6:59**
